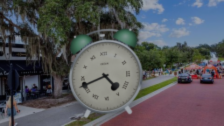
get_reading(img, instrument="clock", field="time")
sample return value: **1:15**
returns **4:42**
